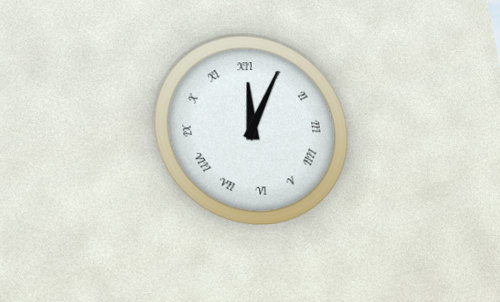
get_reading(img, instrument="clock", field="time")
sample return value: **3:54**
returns **12:05**
